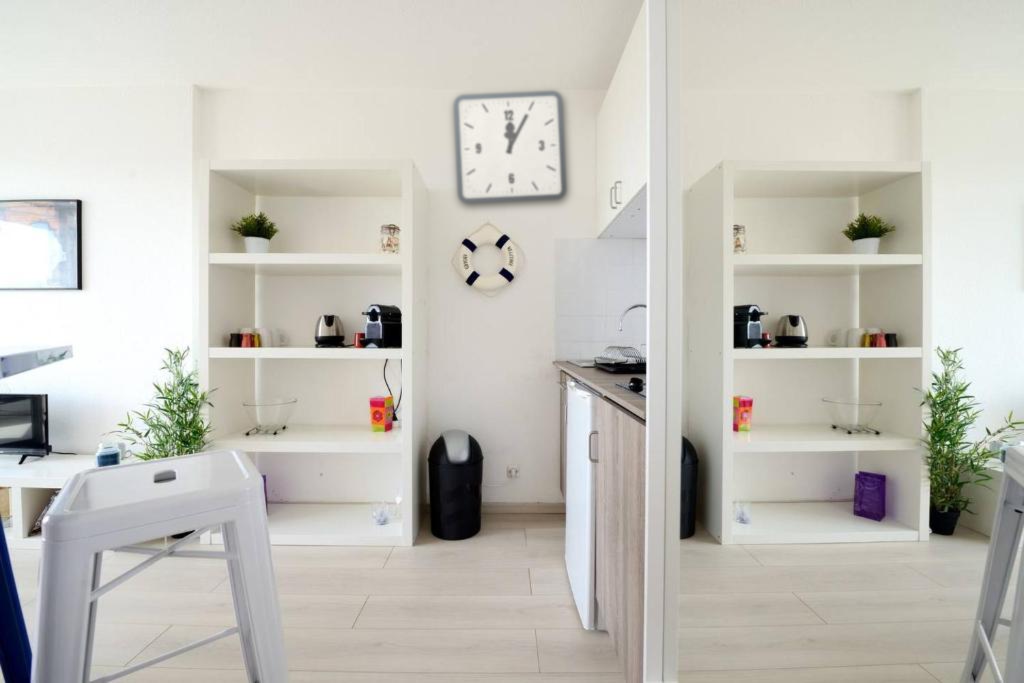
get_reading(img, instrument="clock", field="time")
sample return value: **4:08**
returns **12:05**
